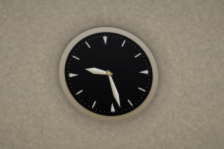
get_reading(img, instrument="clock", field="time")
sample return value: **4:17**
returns **9:28**
